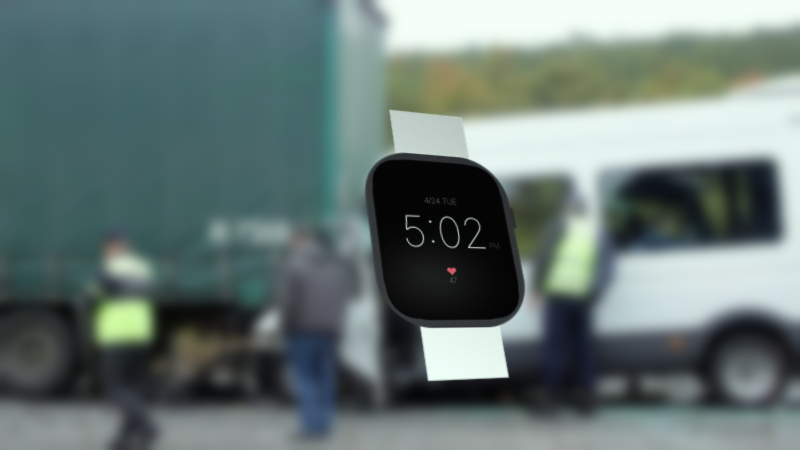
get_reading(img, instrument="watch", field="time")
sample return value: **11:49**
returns **5:02**
